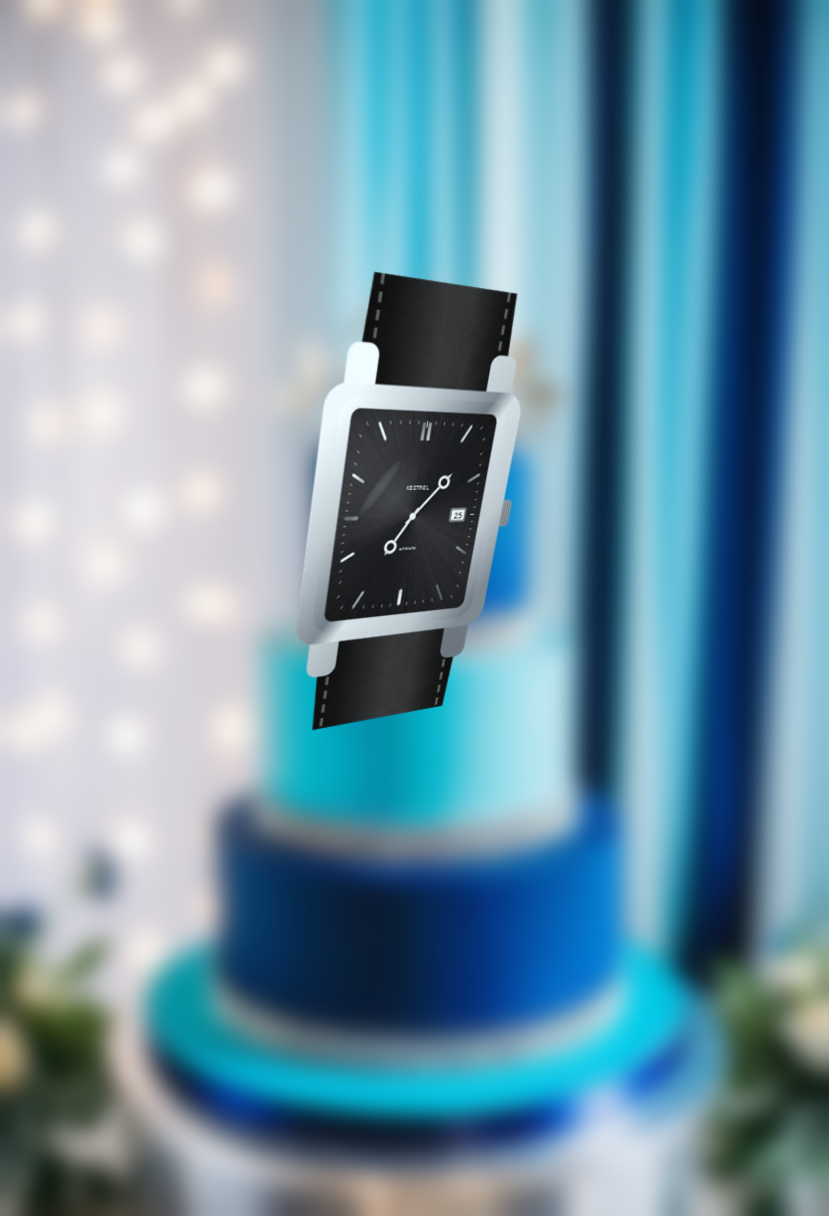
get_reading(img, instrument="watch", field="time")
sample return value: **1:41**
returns **7:07**
